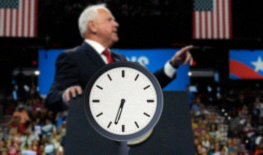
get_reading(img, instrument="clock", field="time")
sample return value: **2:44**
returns **6:33**
